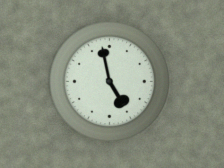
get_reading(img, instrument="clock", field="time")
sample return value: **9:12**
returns **4:58**
